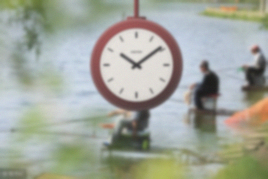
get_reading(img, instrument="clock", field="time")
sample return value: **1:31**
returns **10:09**
